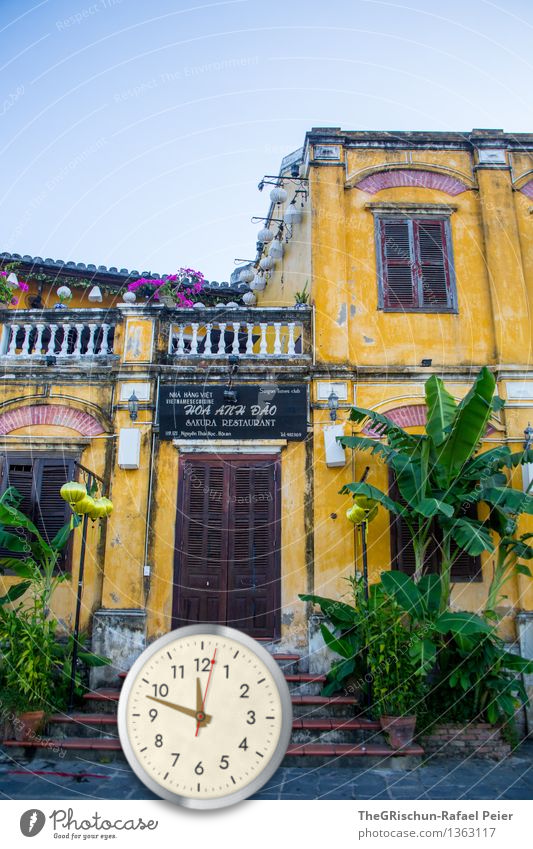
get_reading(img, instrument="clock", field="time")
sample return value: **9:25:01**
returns **11:48:02**
